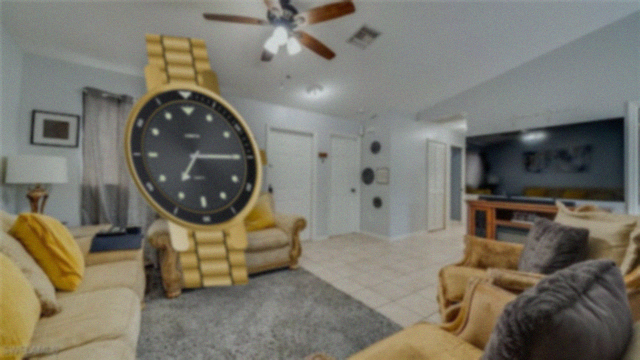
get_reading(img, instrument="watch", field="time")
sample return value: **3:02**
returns **7:15**
